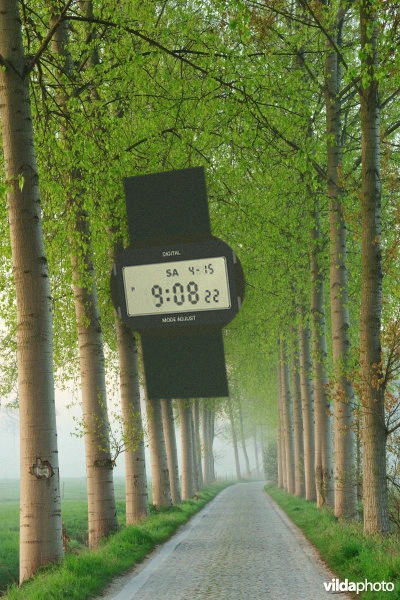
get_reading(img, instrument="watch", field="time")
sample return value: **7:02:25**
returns **9:08:22**
